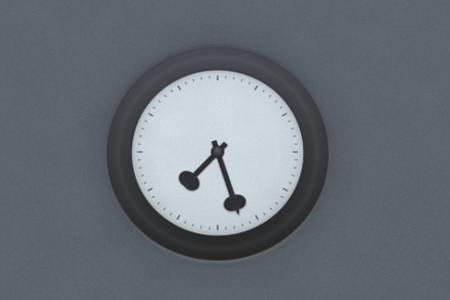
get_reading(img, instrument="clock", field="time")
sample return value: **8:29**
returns **7:27**
